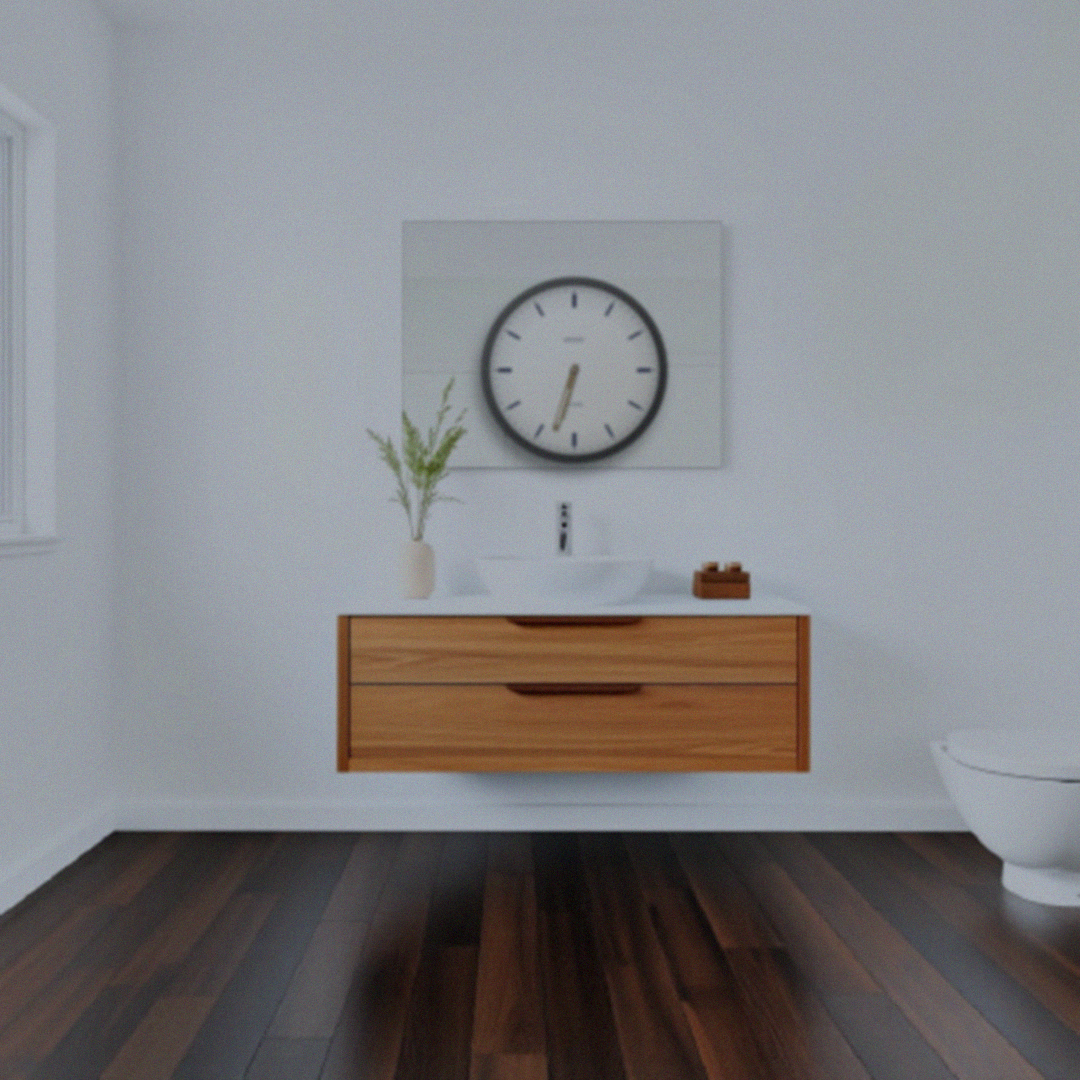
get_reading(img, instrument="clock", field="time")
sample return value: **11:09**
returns **6:33**
